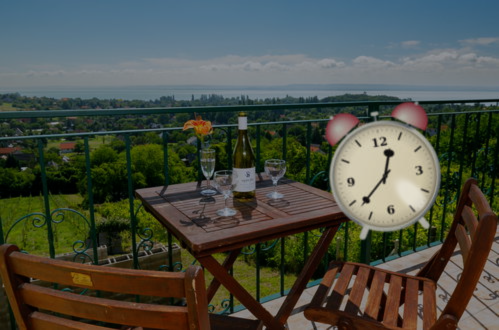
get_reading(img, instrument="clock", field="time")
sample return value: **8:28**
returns **12:38**
